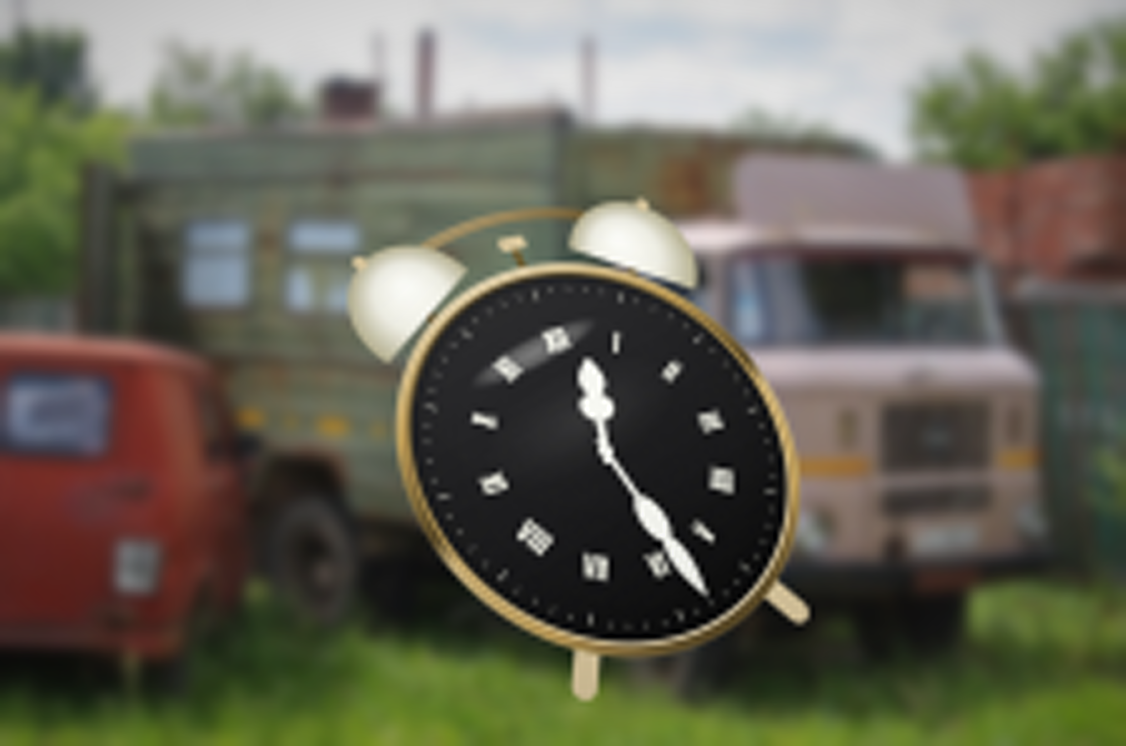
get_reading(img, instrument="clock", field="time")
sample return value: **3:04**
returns **12:28**
